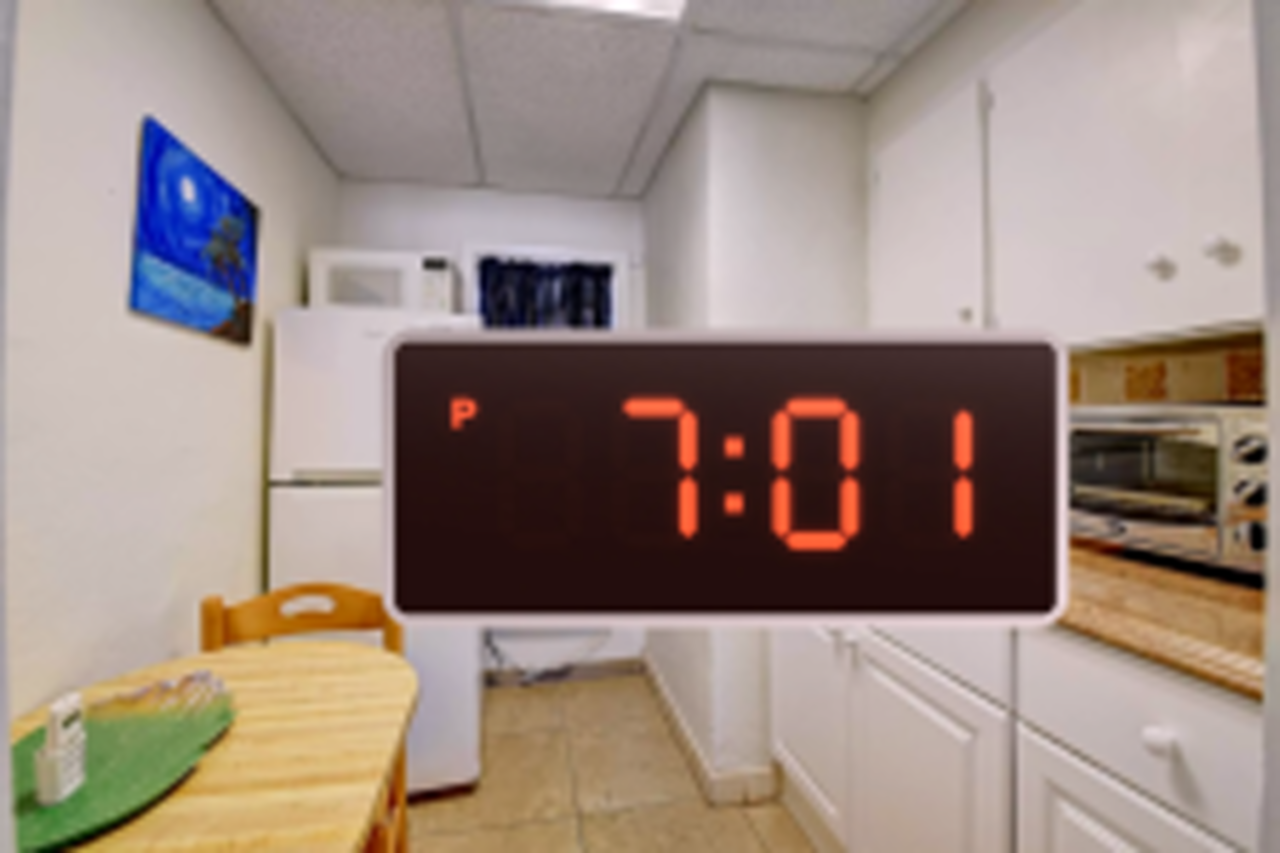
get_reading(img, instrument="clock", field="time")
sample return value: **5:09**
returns **7:01**
